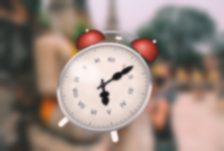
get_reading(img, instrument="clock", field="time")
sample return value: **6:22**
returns **5:07**
